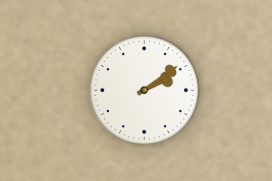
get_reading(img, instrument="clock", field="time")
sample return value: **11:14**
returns **2:09**
